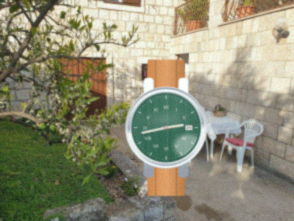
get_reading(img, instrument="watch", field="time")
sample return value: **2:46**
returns **2:43**
